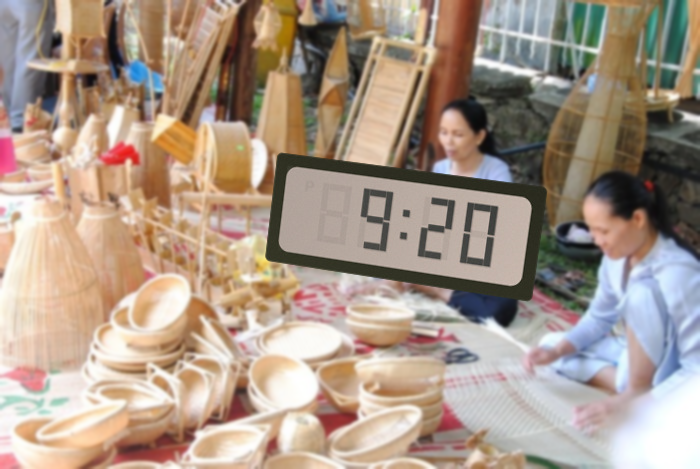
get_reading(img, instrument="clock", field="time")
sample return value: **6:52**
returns **9:20**
